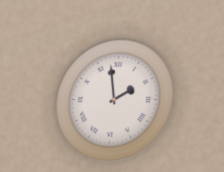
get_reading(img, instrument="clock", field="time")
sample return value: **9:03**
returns **1:58**
